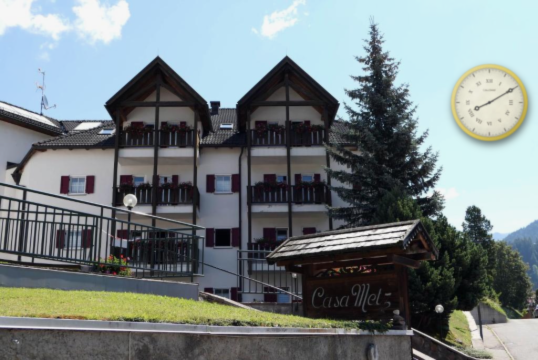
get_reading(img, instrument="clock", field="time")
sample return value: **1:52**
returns **8:10**
